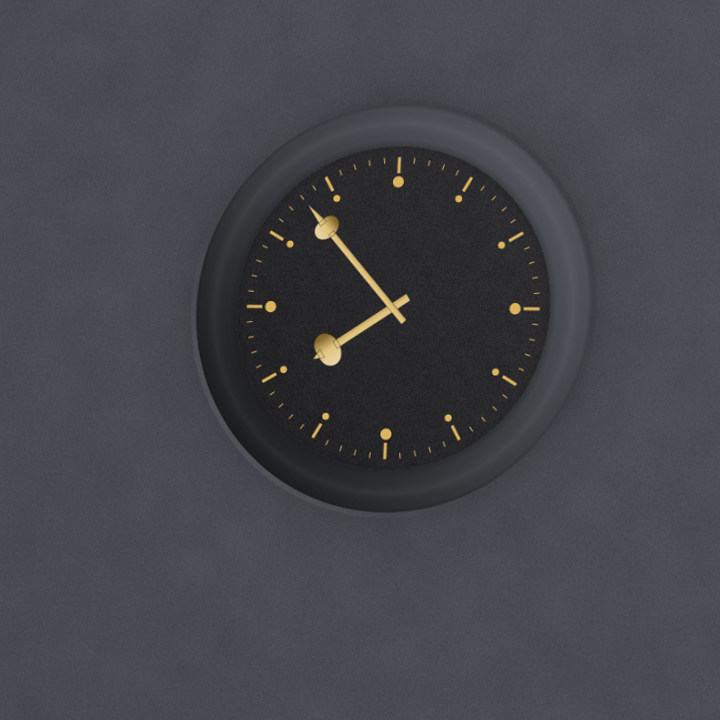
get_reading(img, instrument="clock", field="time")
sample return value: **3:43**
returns **7:53**
